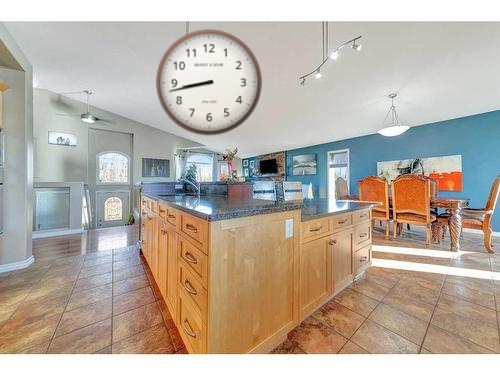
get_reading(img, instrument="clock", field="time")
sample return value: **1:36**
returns **8:43**
